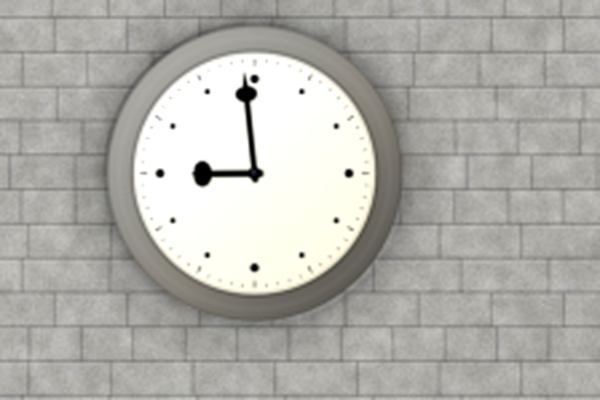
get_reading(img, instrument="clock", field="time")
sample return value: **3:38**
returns **8:59**
